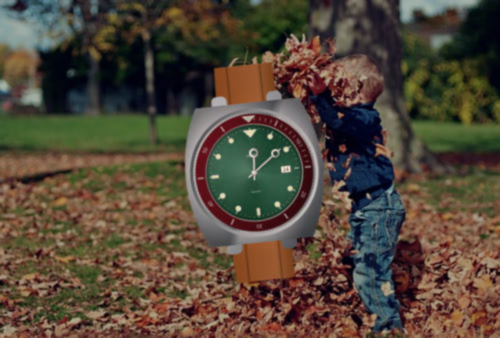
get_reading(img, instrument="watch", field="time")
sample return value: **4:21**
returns **12:09**
